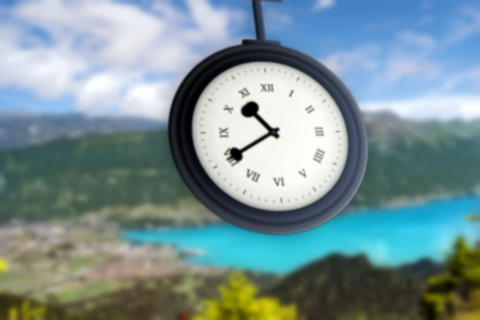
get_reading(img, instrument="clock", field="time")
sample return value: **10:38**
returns **10:40**
